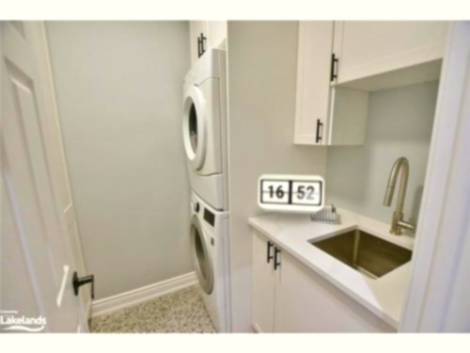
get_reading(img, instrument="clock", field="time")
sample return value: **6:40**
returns **16:52**
